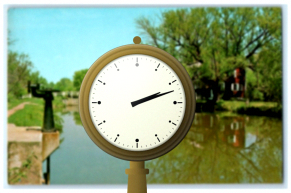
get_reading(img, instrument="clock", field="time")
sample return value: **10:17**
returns **2:12**
